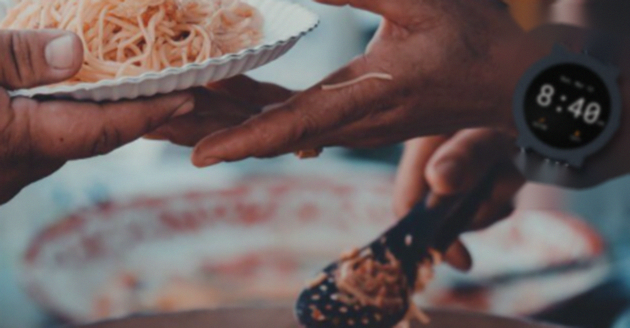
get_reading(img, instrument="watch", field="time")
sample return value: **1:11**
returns **8:40**
